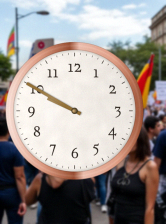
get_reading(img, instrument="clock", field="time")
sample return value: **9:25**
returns **9:50**
